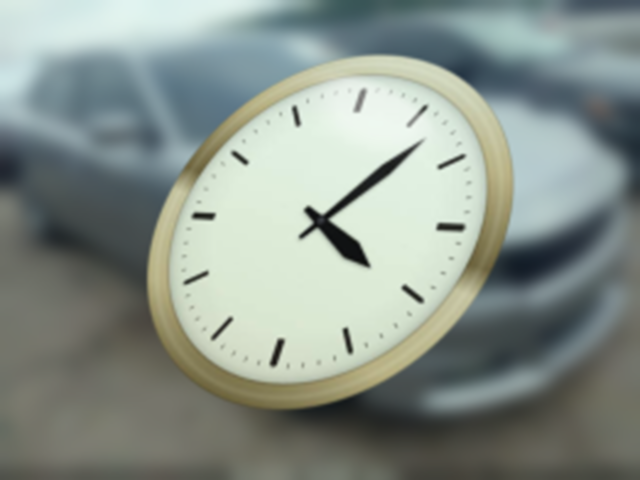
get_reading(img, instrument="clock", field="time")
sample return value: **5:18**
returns **4:07**
